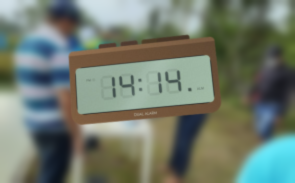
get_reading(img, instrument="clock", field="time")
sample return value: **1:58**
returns **14:14**
